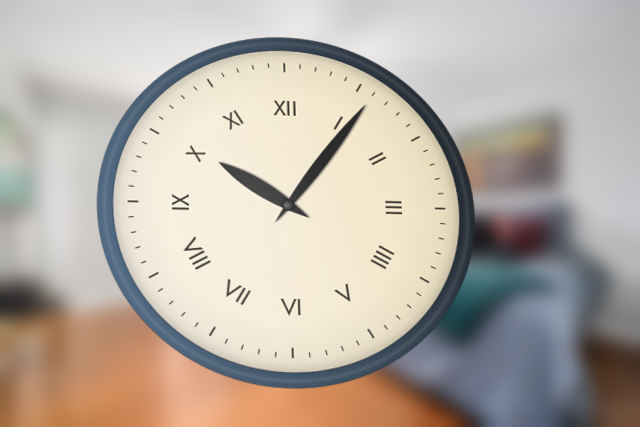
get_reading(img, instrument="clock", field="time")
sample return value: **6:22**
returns **10:06**
